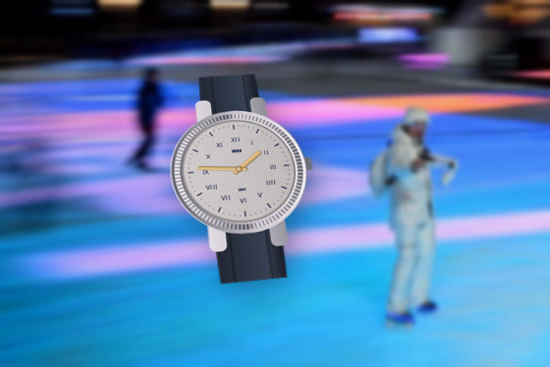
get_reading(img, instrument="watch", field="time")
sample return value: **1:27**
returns **1:46**
